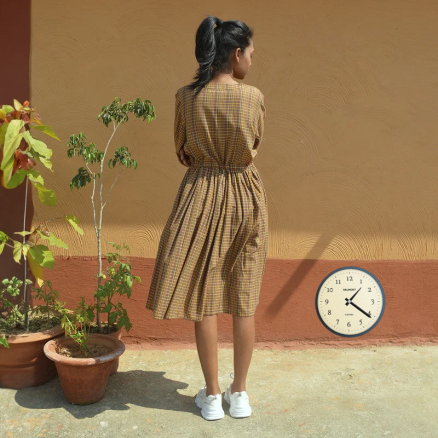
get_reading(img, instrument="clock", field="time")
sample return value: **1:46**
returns **1:21**
